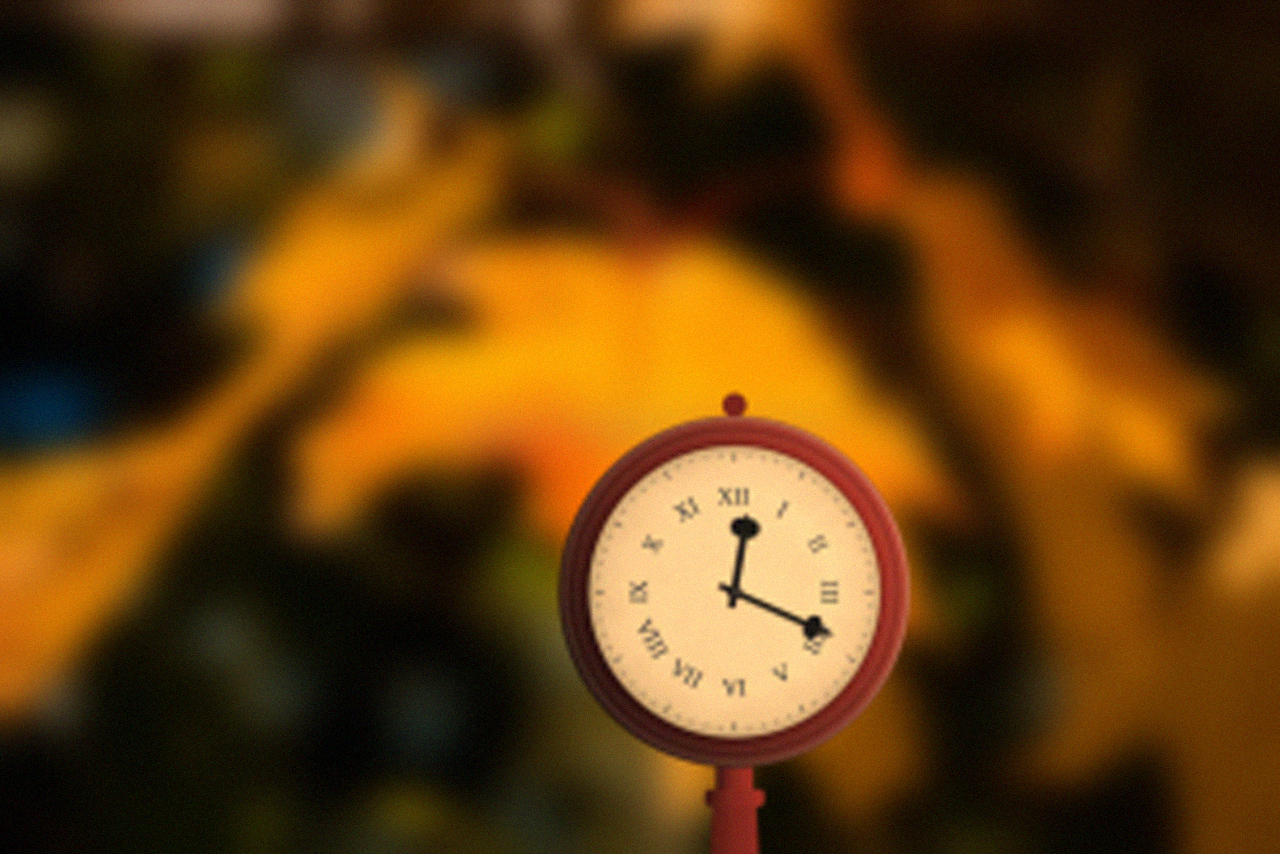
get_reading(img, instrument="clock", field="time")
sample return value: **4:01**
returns **12:19**
